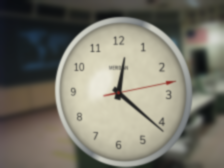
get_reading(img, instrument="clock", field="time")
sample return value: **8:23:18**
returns **12:21:13**
